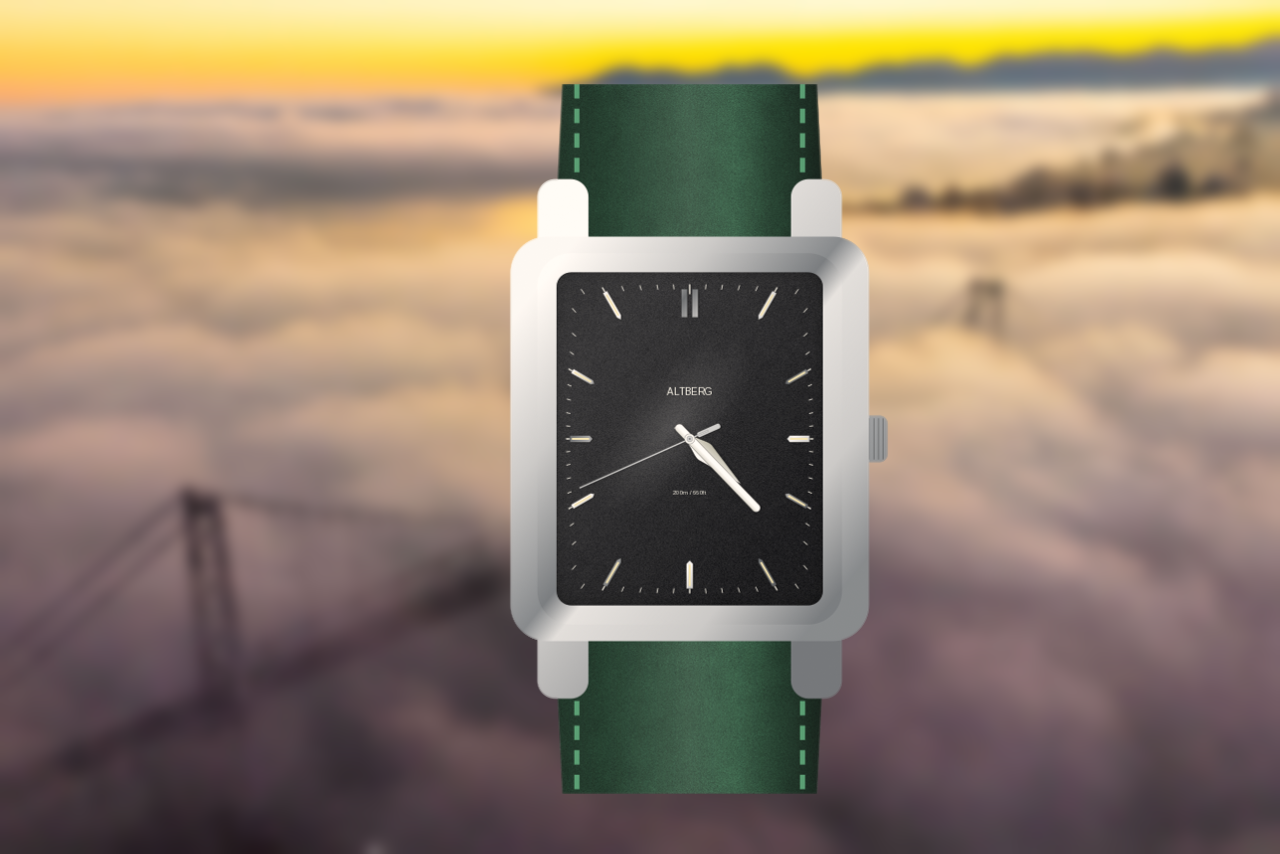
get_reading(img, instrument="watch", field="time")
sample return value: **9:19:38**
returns **4:22:41**
